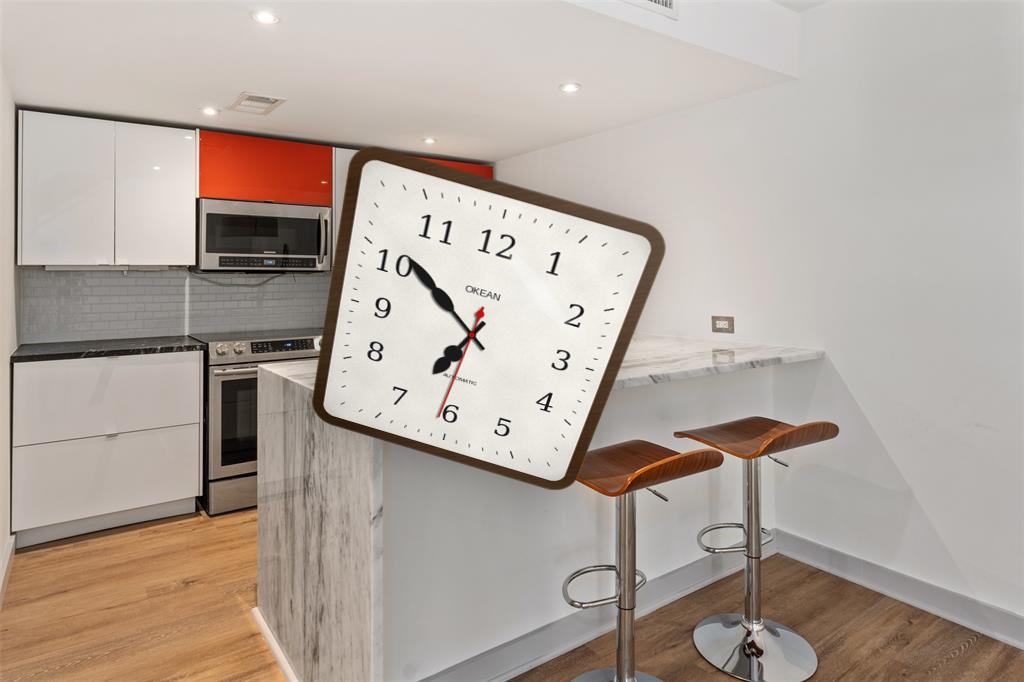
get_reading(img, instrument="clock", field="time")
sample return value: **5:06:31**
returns **6:51:31**
